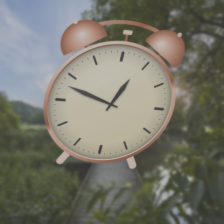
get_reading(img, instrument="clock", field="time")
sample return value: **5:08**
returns **12:48**
